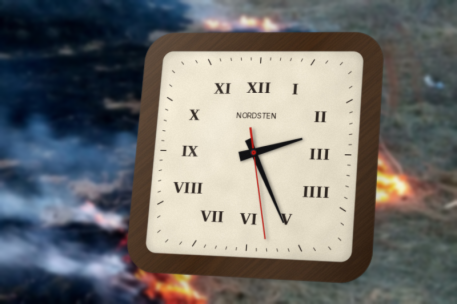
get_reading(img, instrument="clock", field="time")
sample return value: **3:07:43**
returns **2:25:28**
